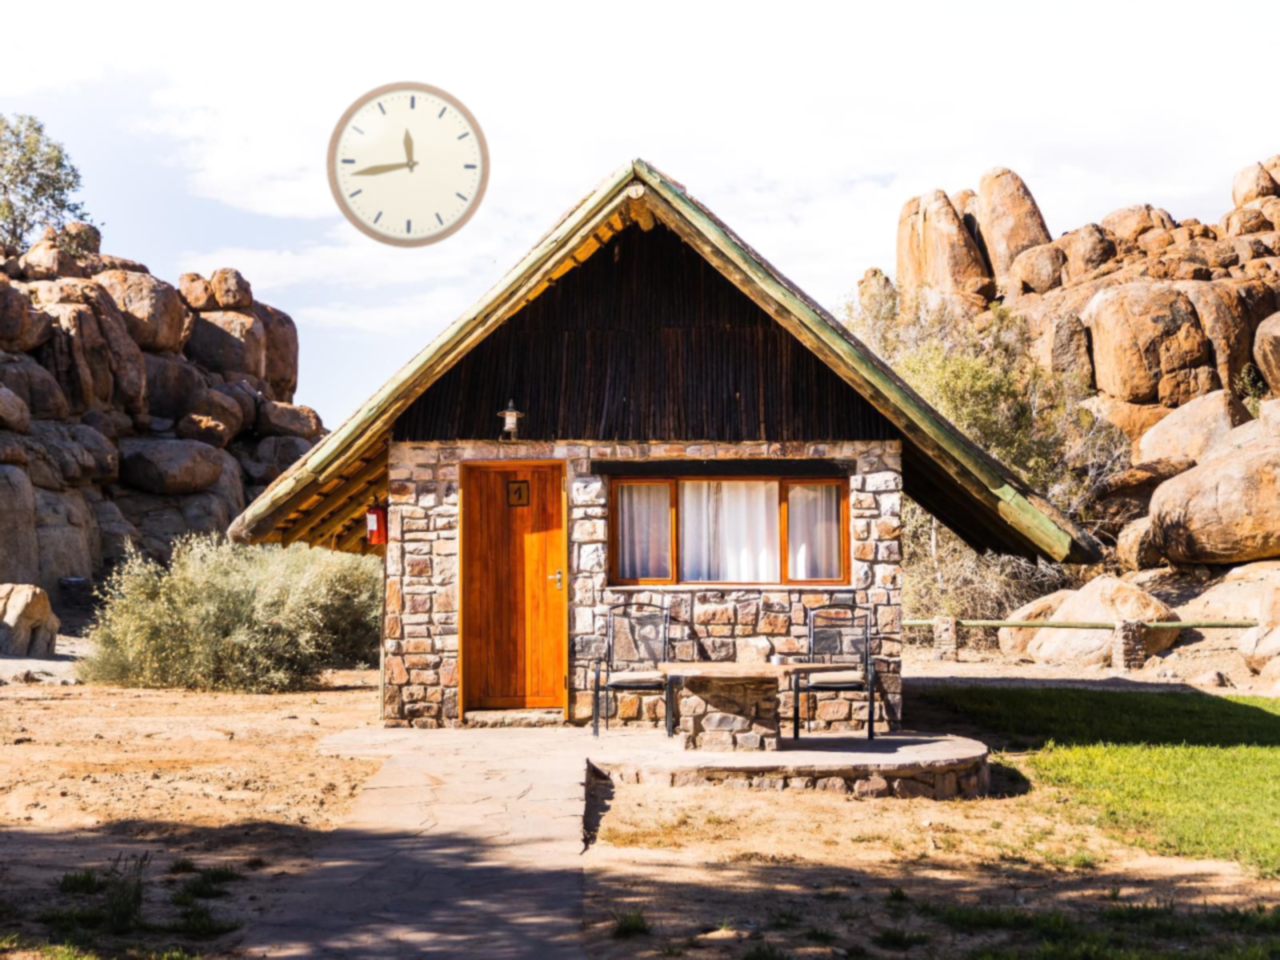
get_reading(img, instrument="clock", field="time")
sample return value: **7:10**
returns **11:43**
